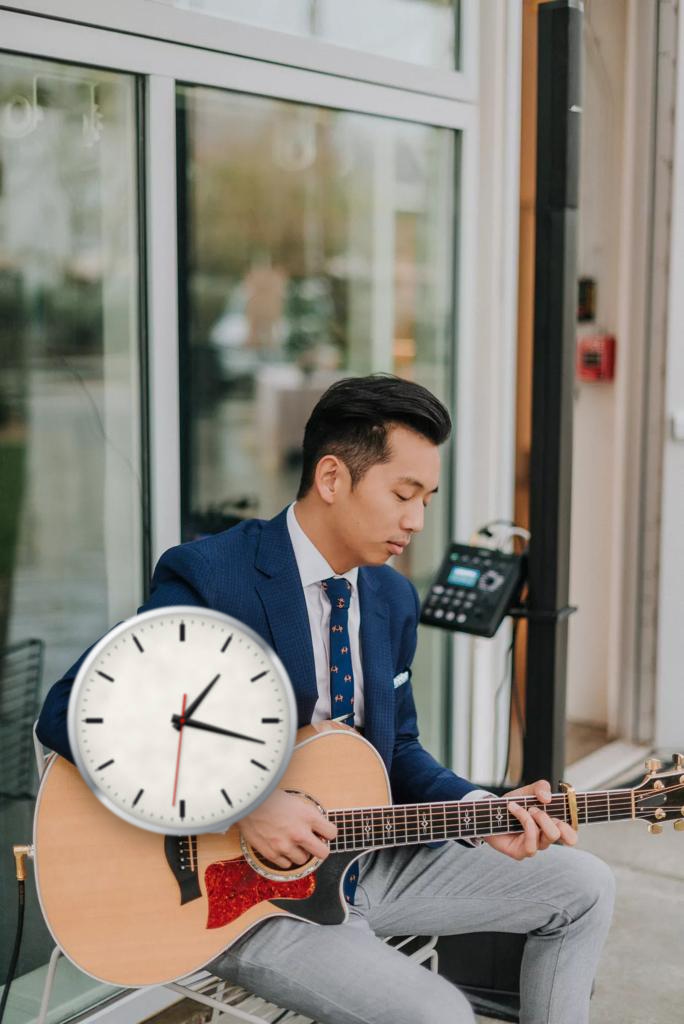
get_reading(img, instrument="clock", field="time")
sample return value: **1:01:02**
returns **1:17:31**
